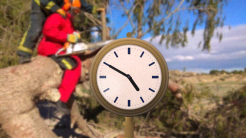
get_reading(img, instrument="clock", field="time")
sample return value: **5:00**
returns **4:50**
